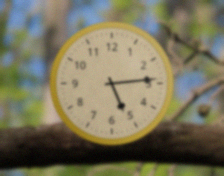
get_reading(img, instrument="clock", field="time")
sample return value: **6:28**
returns **5:14**
